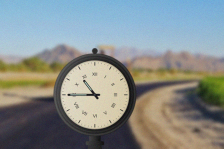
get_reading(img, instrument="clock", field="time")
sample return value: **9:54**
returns **10:45**
